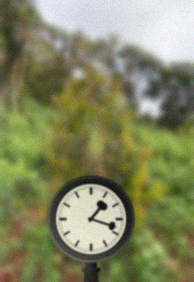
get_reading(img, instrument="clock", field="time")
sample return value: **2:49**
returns **1:18**
